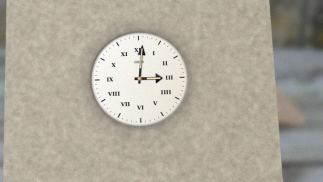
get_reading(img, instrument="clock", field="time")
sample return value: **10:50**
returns **3:01**
